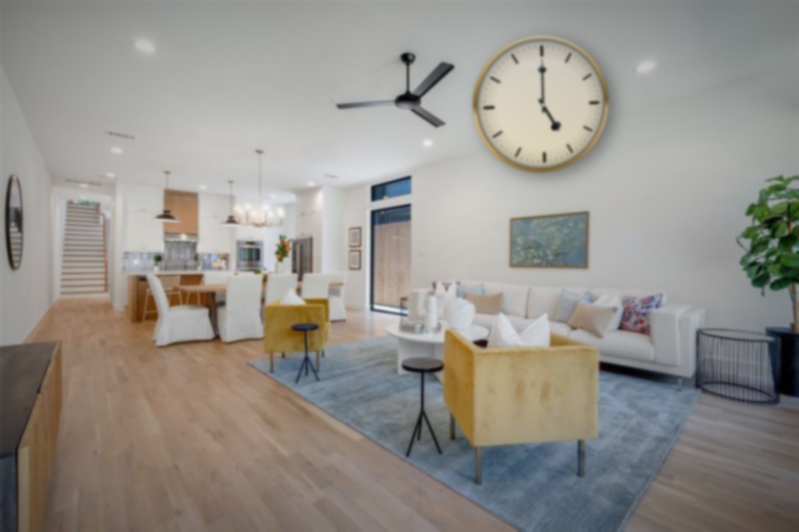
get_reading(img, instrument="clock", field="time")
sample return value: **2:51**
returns **5:00**
